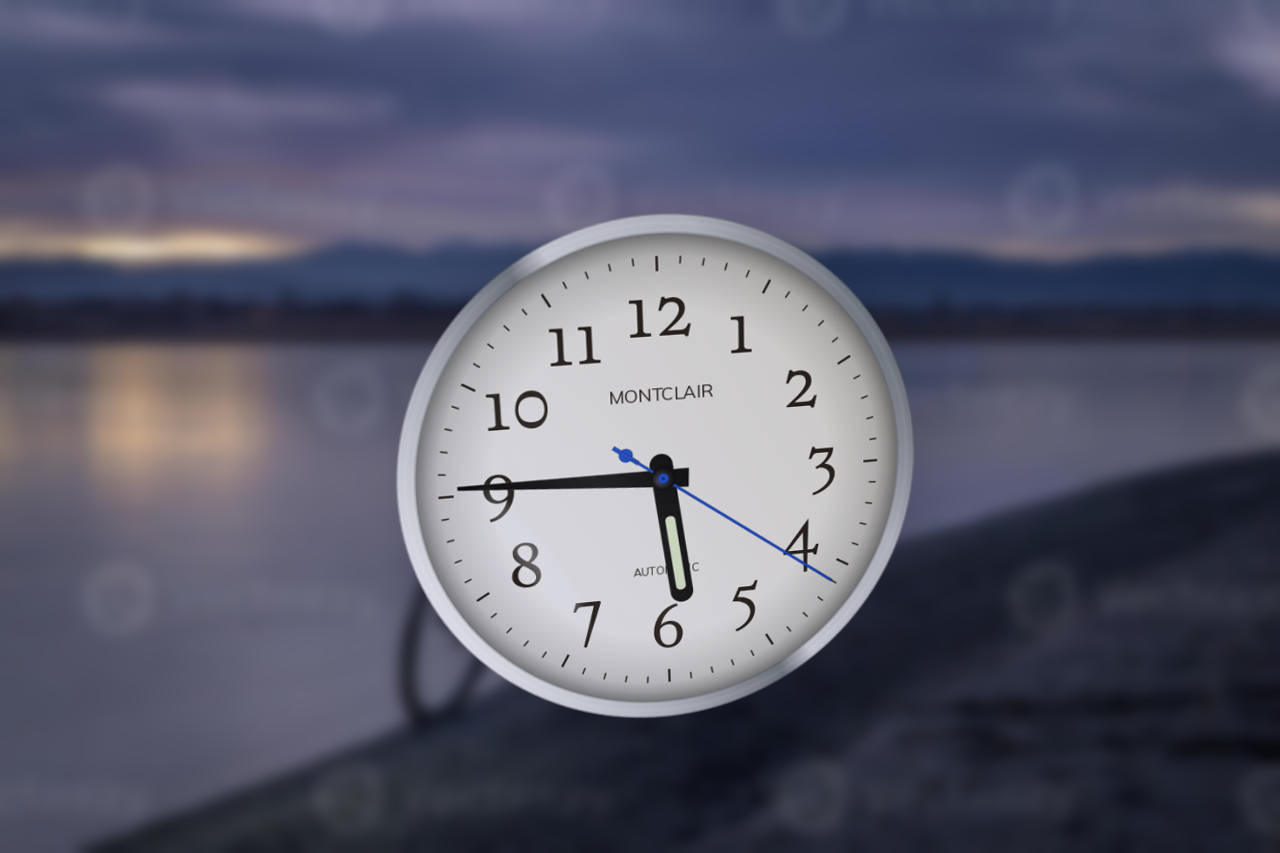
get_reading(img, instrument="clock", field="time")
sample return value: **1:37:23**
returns **5:45:21**
